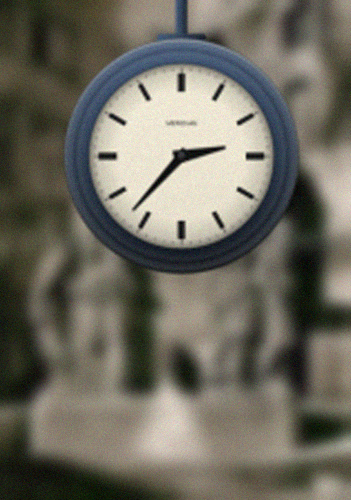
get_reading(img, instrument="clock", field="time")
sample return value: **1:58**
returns **2:37**
